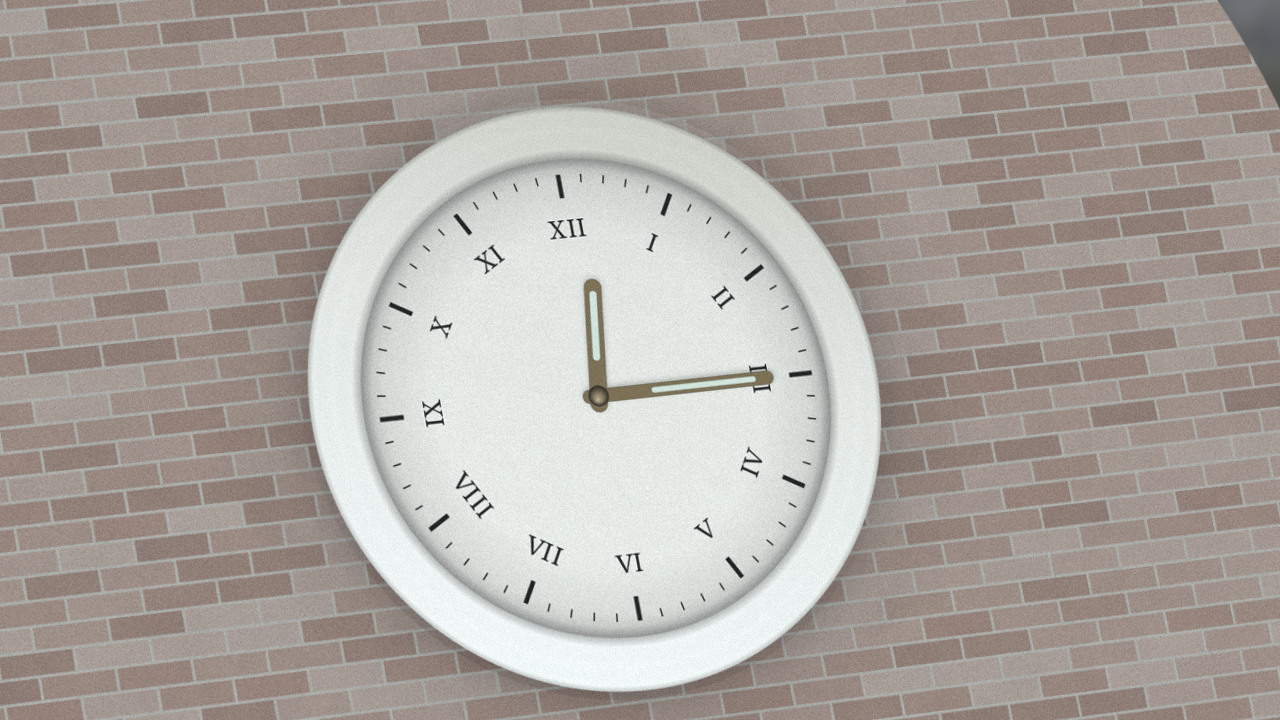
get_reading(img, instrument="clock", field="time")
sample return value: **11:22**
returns **12:15**
